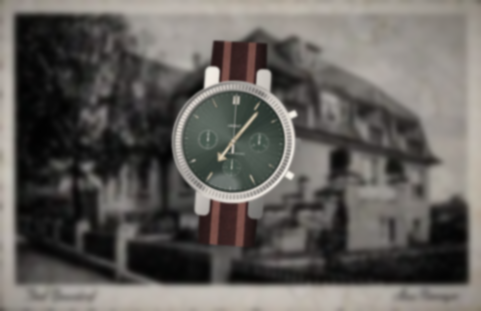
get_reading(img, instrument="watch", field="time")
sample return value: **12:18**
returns **7:06**
